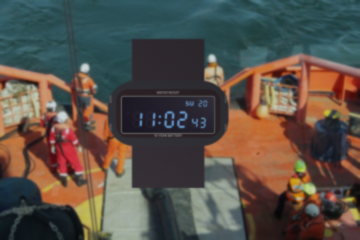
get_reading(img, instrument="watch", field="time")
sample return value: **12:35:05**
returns **11:02:43**
